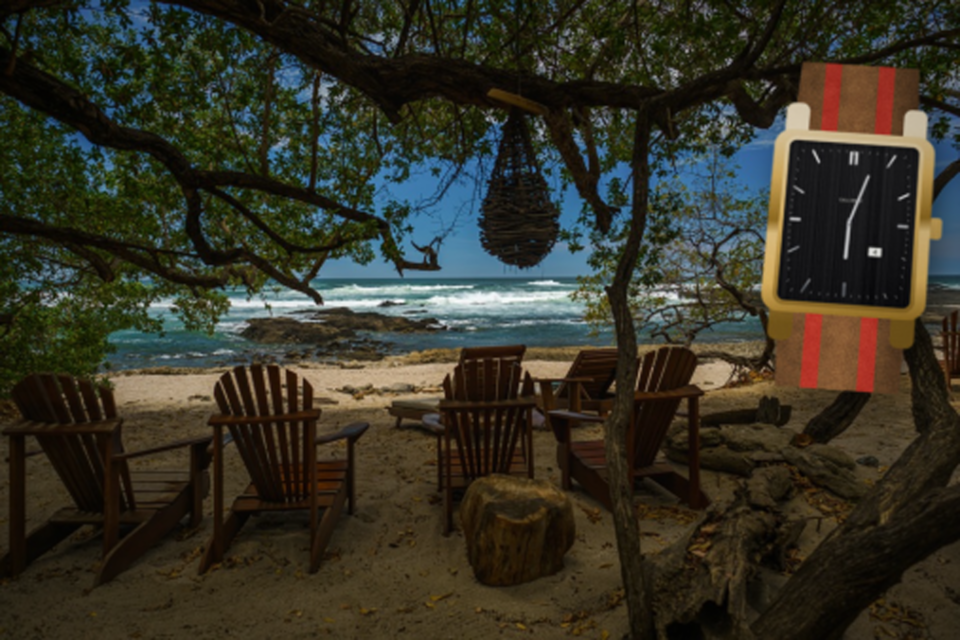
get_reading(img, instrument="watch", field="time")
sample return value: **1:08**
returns **6:03**
